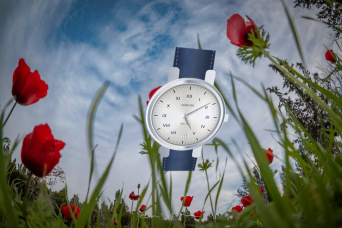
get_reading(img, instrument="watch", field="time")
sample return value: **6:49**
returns **5:09**
